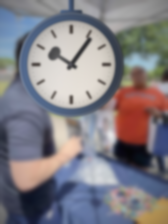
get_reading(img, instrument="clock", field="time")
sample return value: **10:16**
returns **10:06**
